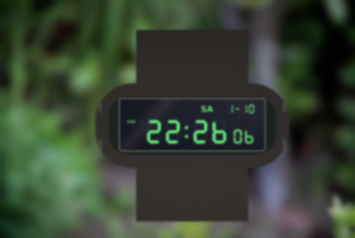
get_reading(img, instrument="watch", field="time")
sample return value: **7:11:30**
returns **22:26:06**
